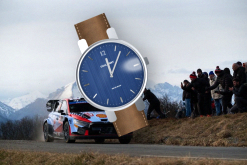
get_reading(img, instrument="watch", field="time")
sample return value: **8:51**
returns **12:07**
